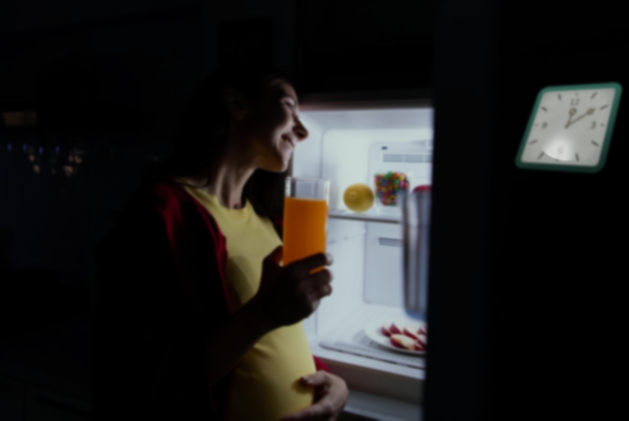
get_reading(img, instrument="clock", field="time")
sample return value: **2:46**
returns **12:09**
